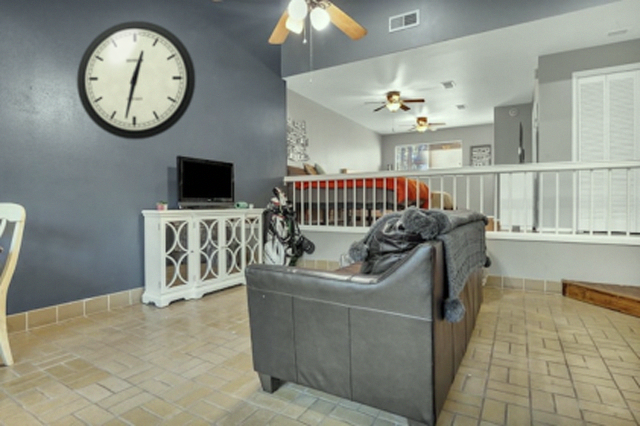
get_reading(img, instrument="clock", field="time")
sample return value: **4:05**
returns **12:32**
